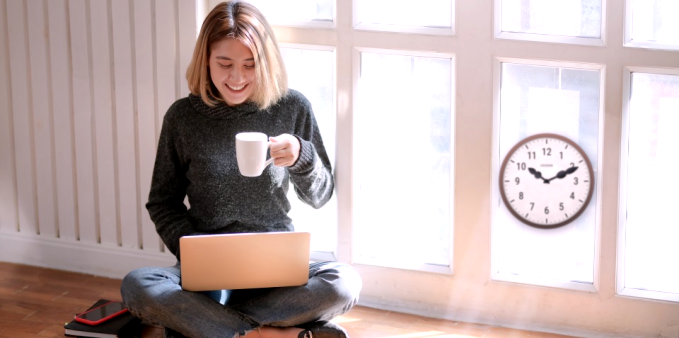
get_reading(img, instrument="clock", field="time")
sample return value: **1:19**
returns **10:11**
